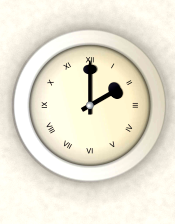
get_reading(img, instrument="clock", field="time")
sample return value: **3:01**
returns **2:00**
